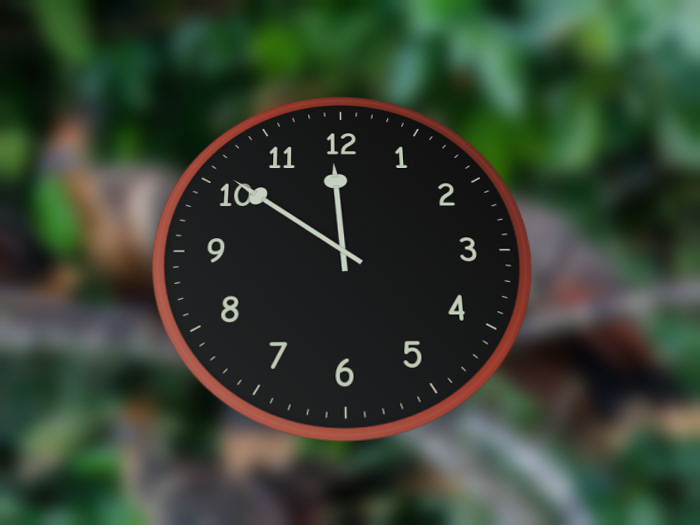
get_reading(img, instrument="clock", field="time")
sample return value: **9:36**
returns **11:51**
